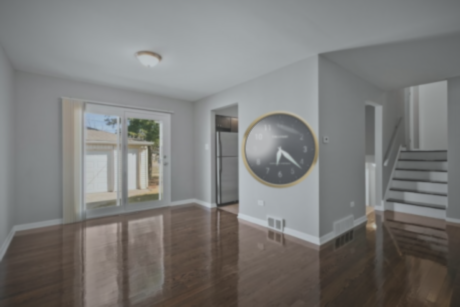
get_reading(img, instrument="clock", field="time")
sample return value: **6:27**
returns **6:22**
